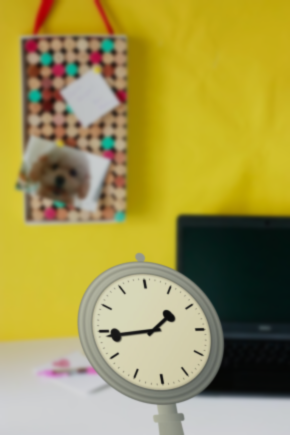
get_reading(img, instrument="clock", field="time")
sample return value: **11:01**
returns **1:44**
